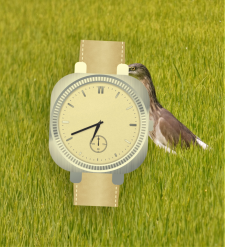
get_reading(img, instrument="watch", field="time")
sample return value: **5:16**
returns **6:41**
